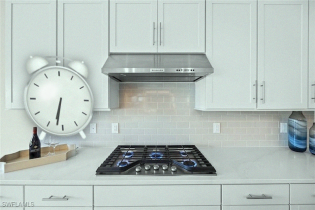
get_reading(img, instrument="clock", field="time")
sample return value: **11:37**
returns **6:32**
